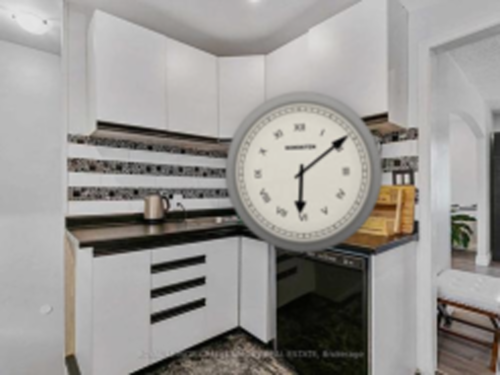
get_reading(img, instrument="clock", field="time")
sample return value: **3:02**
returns **6:09**
